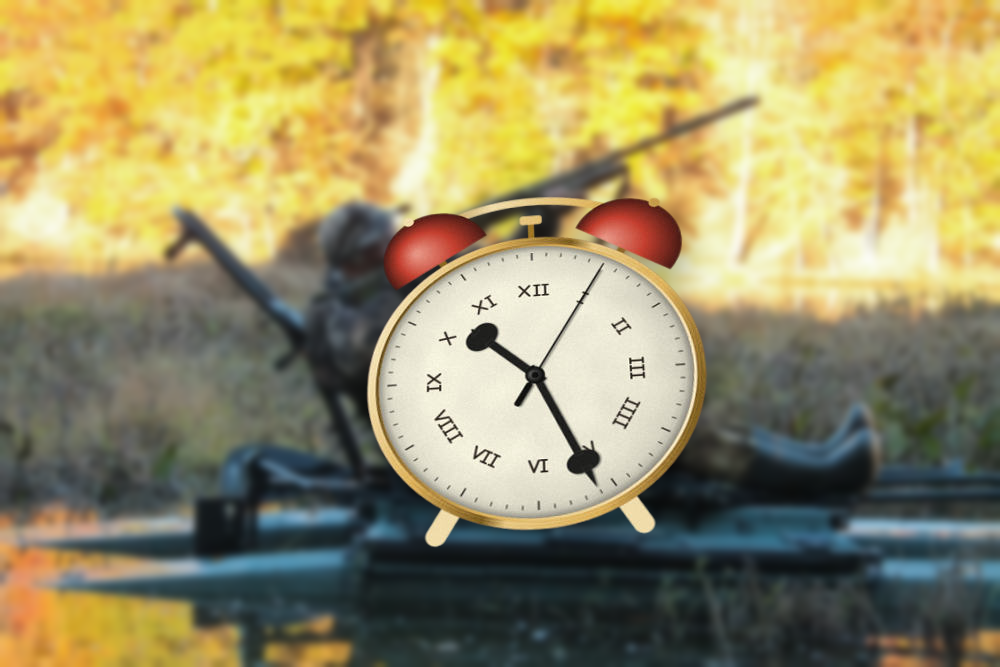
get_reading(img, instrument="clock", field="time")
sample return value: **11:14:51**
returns **10:26:05**
